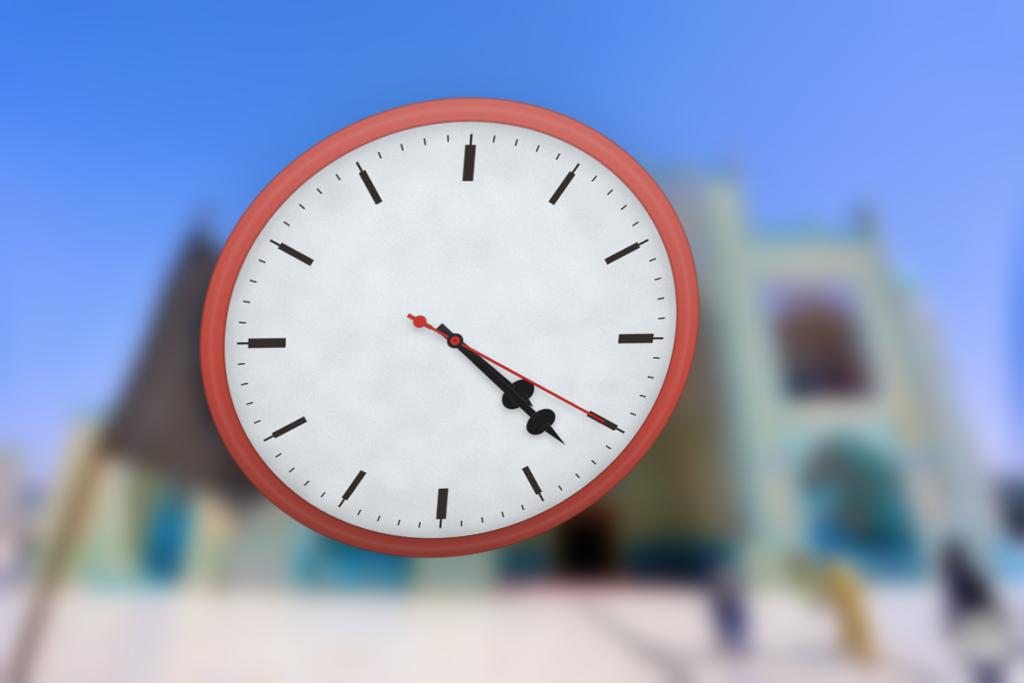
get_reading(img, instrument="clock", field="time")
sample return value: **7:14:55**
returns **4:22:20**
